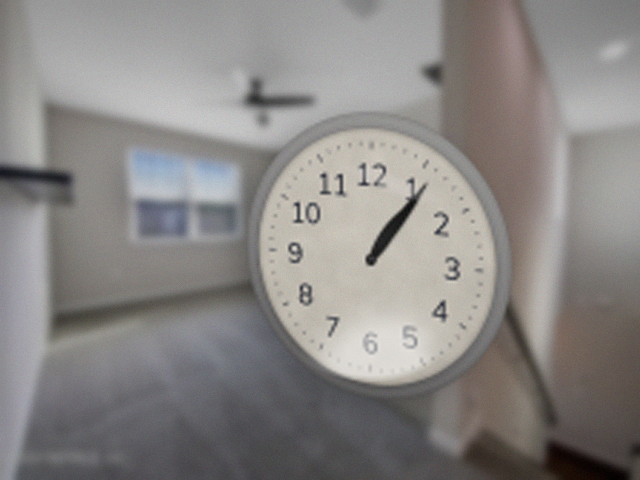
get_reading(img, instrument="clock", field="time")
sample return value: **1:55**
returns **1:06**
